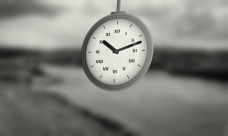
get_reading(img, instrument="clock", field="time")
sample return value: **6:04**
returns **10:12**
